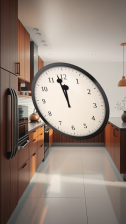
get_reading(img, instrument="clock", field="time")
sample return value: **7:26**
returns **11:58**
